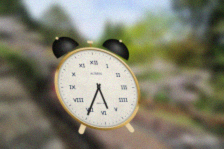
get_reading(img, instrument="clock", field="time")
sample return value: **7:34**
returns **5:35**
